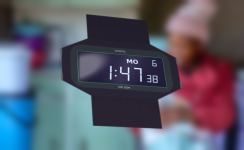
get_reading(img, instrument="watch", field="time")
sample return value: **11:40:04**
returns **1:47:38**
